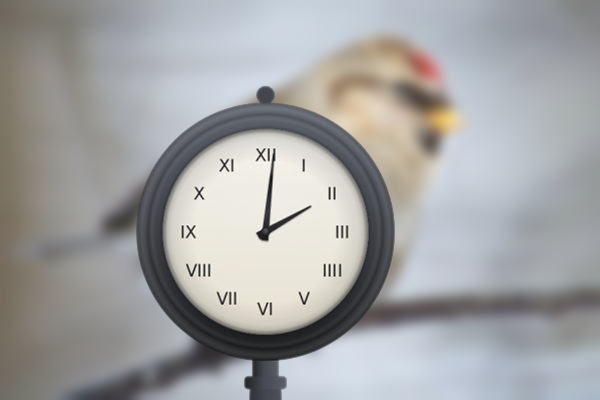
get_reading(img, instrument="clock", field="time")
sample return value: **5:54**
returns **2:01**
